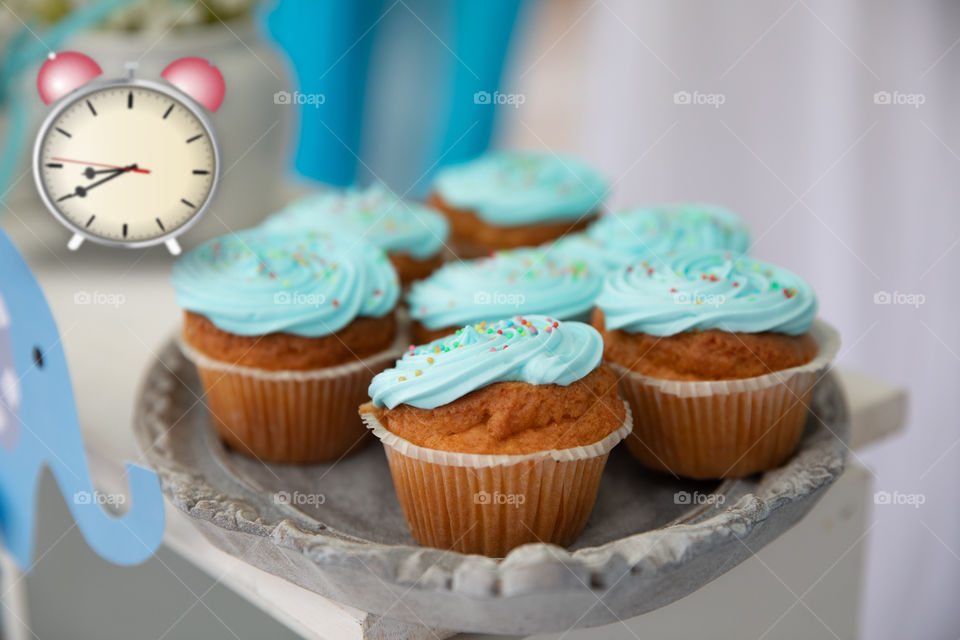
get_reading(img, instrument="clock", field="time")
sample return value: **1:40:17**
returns **8:39:46**
